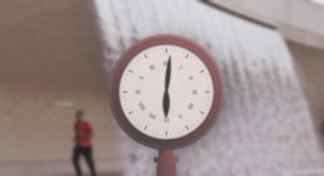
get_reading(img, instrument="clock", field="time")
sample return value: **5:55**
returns **6:01**
